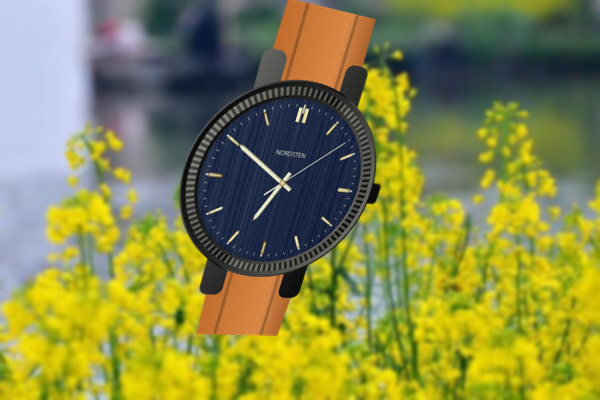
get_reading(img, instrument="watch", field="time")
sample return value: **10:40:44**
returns **6:50:08**
